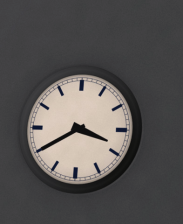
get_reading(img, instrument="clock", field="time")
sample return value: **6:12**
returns **3:40**
